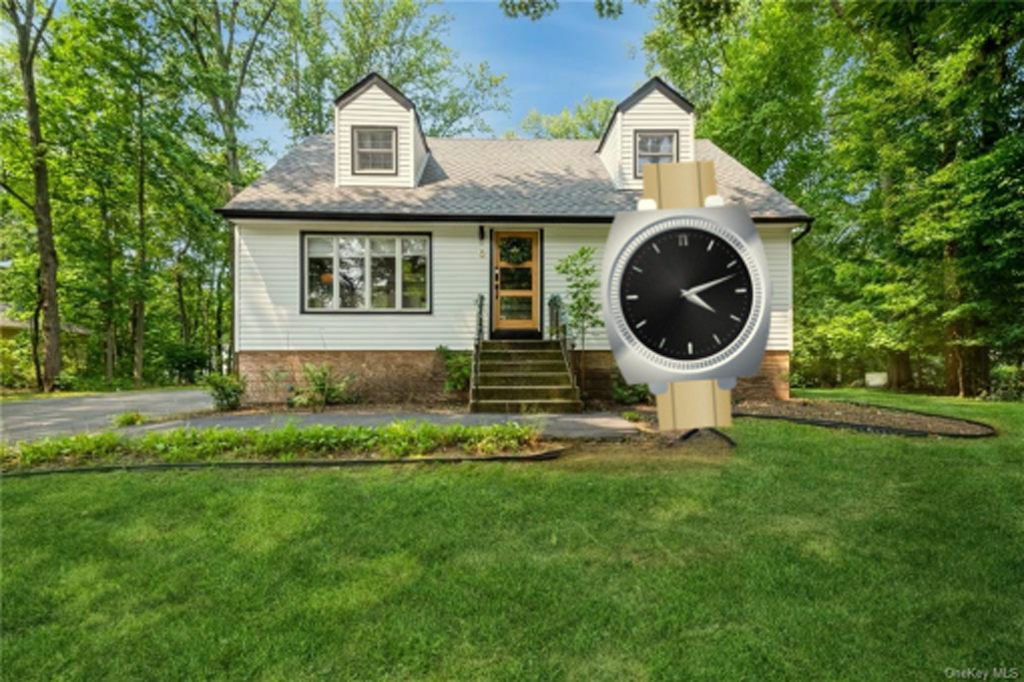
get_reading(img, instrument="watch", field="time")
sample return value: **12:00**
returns **4:12**
